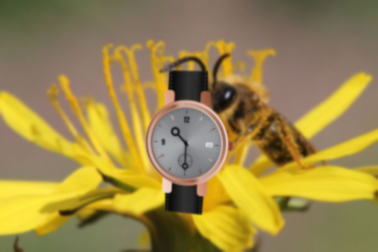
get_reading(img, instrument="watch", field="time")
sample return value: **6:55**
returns **10:30**
